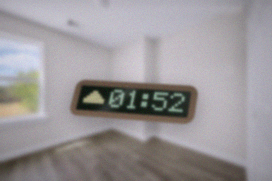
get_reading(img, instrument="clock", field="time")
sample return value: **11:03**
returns **1:52**
